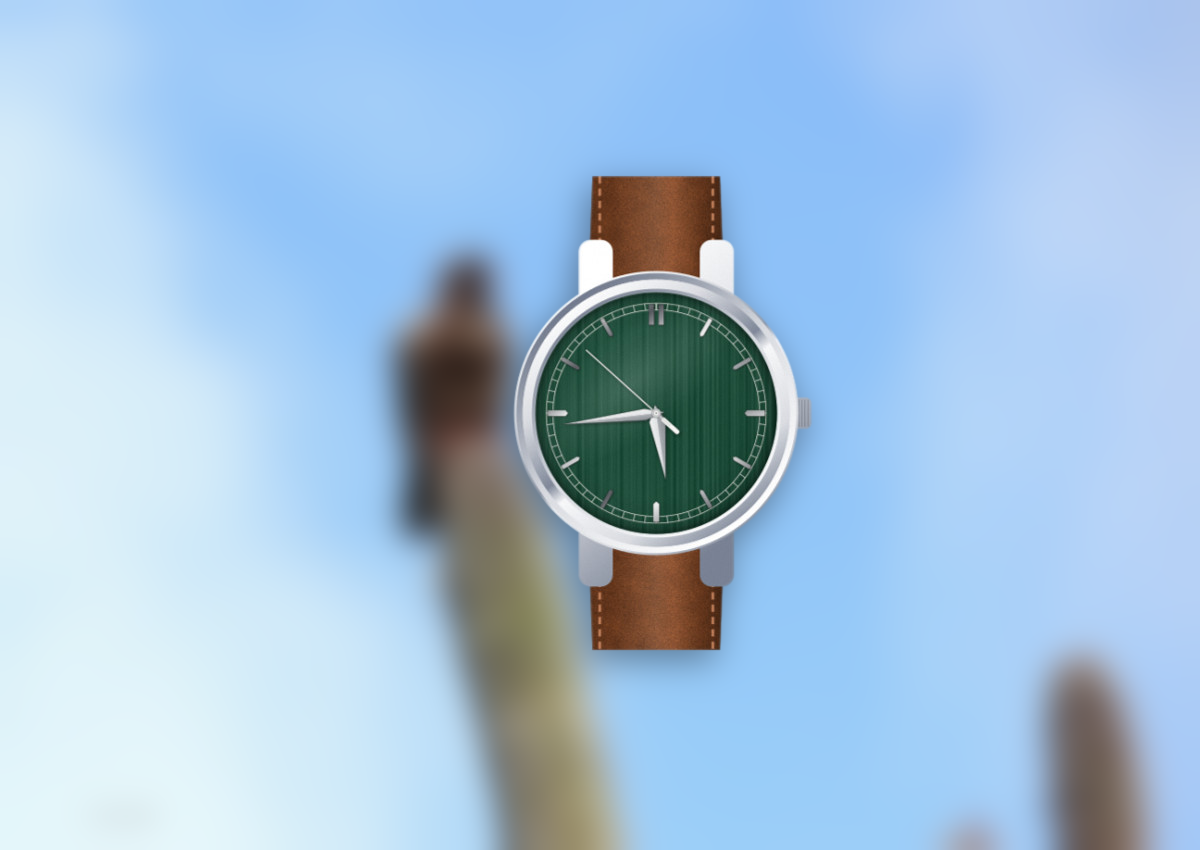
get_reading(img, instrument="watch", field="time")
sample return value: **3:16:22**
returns **5:43:52**
